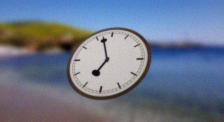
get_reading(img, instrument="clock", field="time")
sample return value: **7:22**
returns **6:57**
